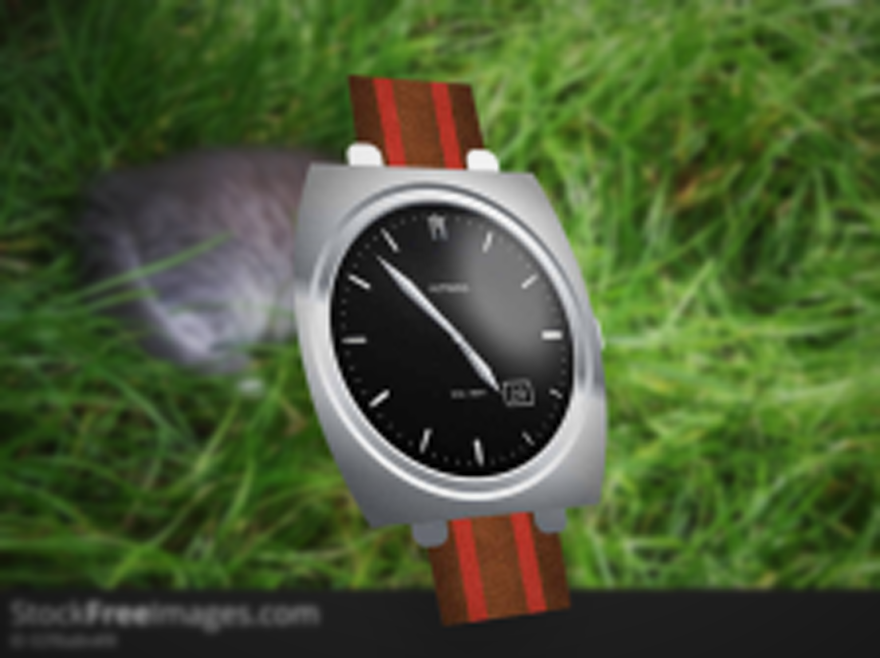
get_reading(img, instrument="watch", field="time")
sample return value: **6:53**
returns **4:53**
